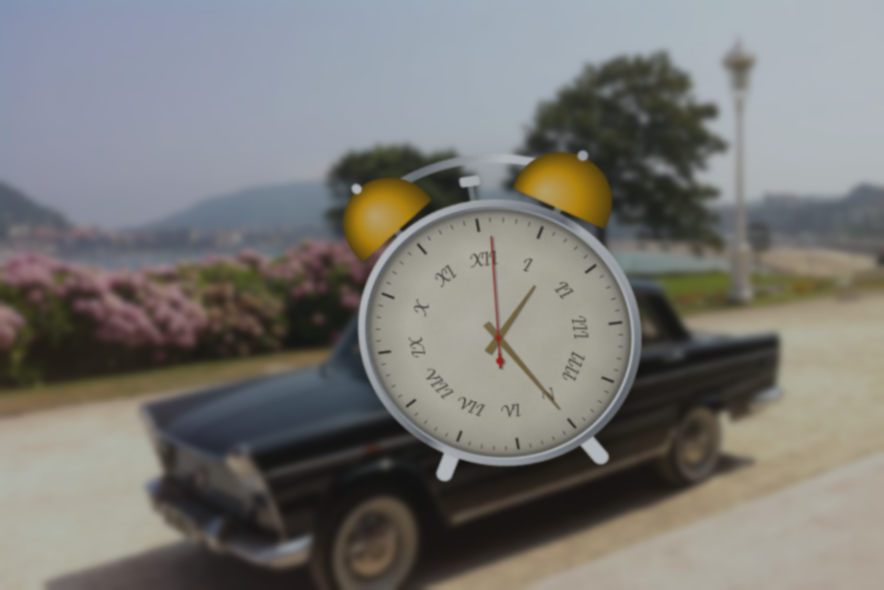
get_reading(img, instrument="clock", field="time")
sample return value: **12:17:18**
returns **1:25:01**
